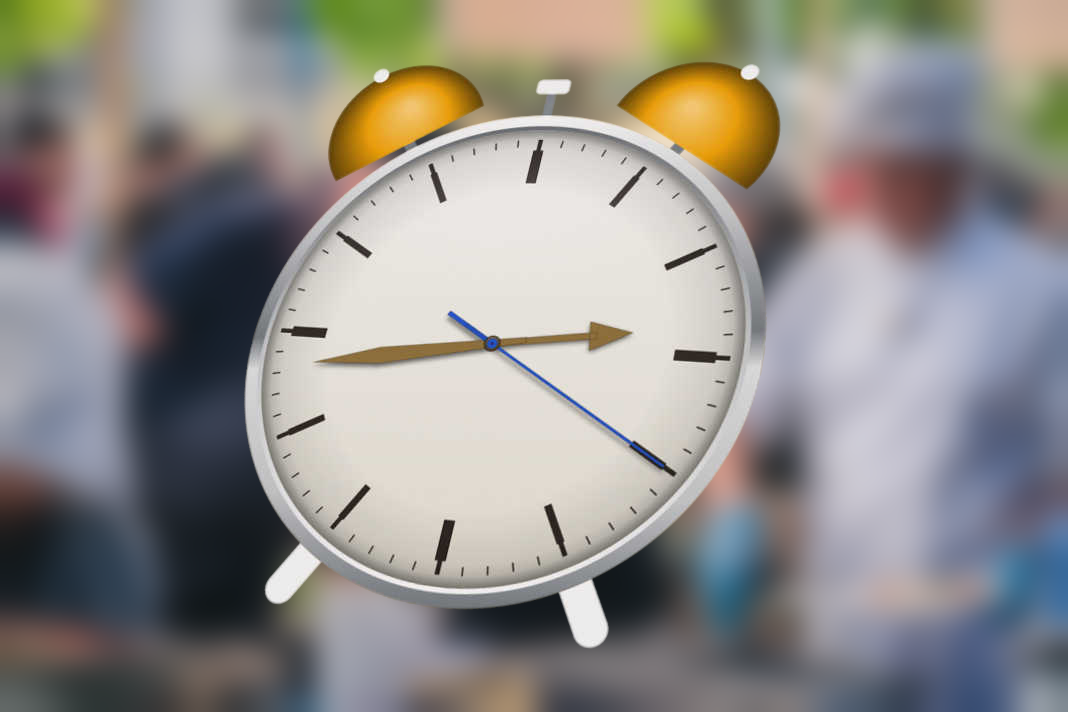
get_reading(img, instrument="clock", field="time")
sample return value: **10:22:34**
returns **2:43:20**
